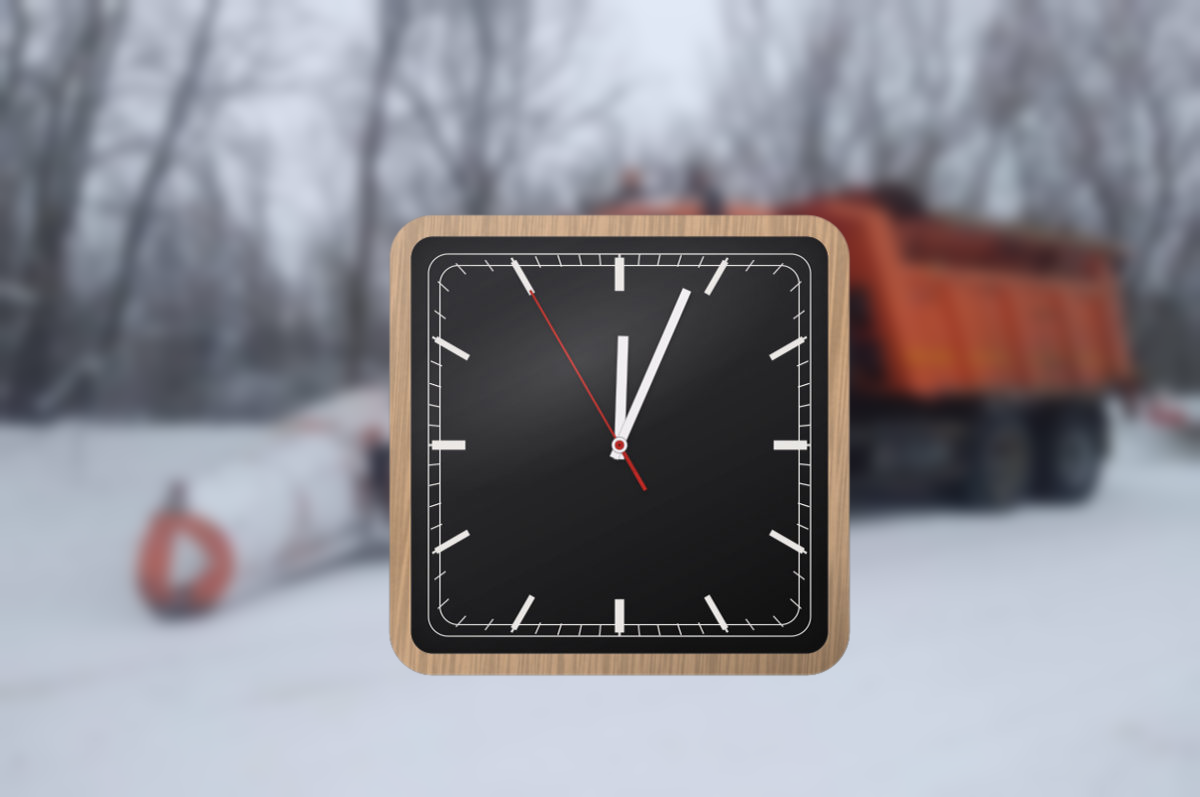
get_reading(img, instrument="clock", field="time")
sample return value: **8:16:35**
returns **12:03:55**
